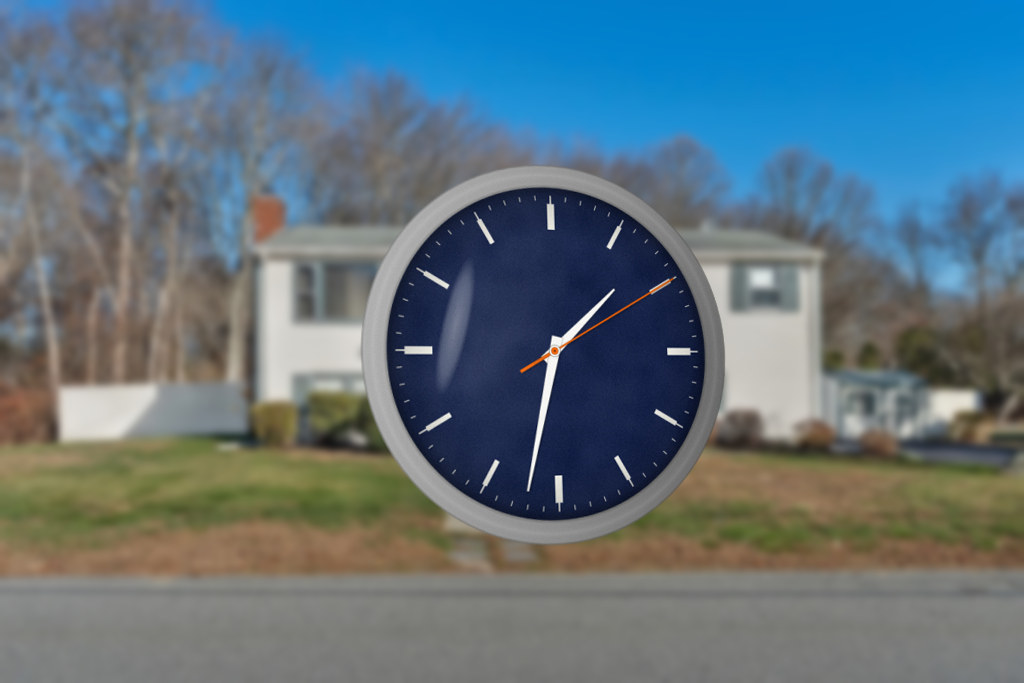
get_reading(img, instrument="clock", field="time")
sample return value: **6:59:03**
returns **1:32:10**
